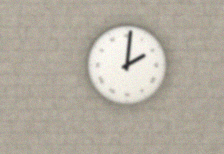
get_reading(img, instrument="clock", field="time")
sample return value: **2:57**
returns **2:01**
